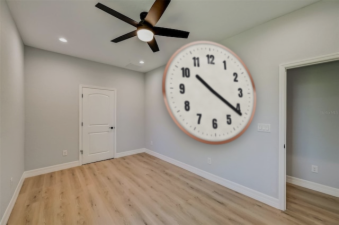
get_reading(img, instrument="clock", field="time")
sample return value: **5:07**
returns **10:21**
